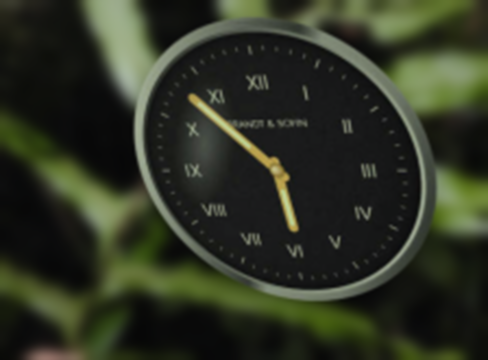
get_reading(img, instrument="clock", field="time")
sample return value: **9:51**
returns **5:53**
